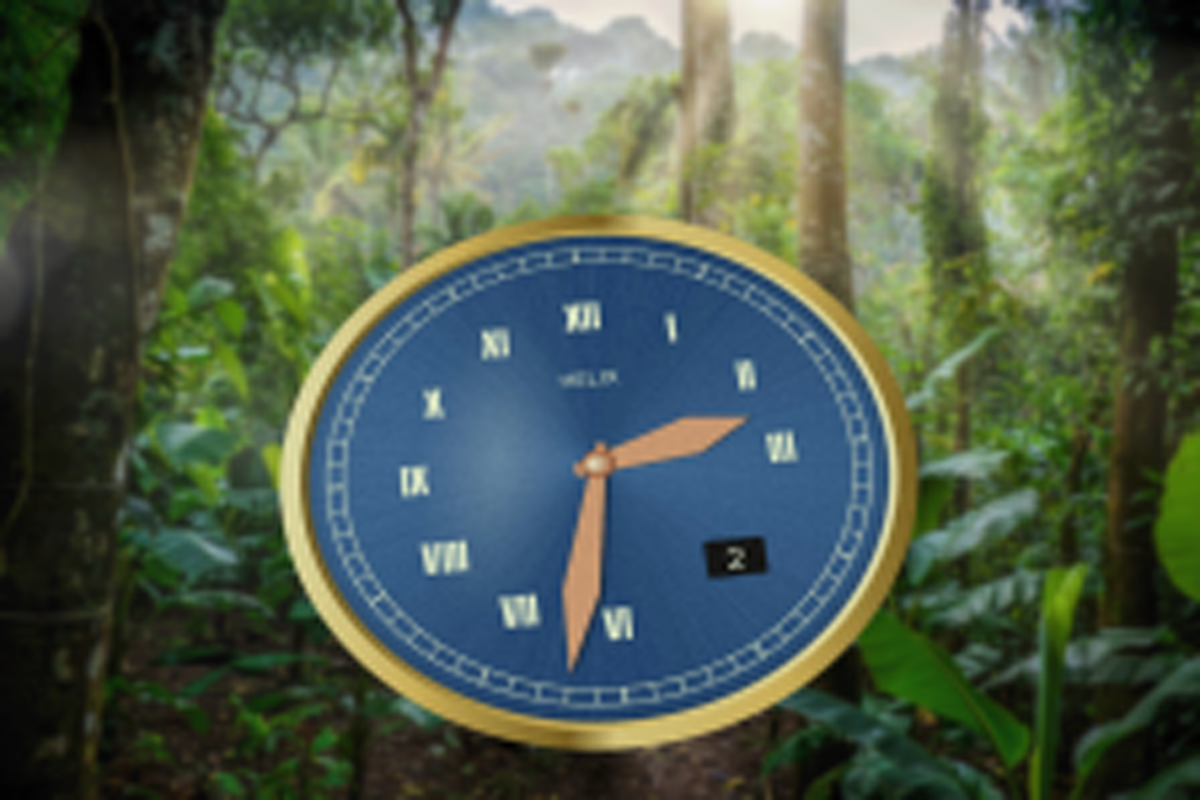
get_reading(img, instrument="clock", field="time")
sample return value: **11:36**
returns **2:32**
